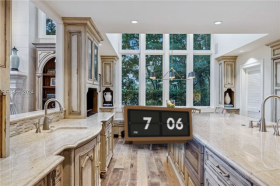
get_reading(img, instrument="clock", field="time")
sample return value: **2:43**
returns **7:06**
